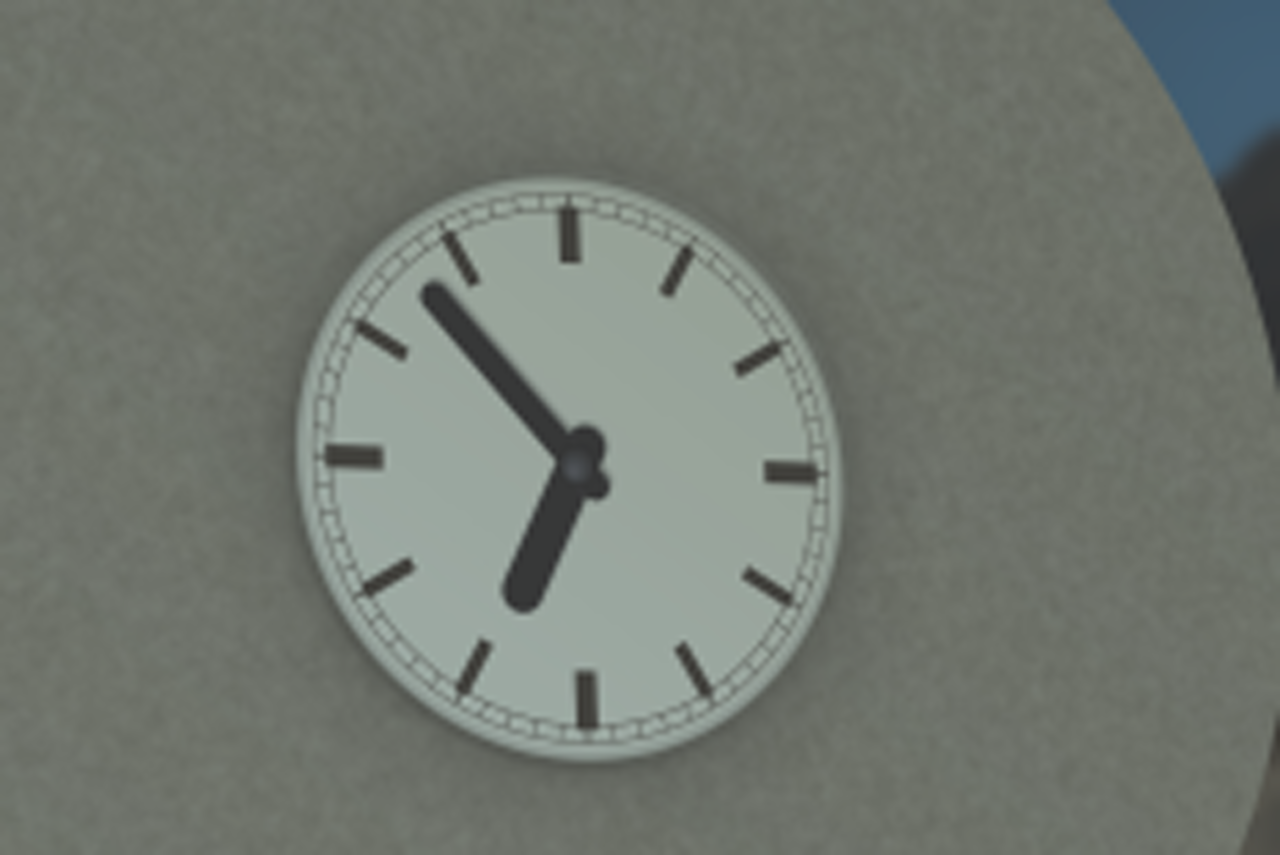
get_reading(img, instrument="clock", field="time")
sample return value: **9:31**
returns **6:53**
